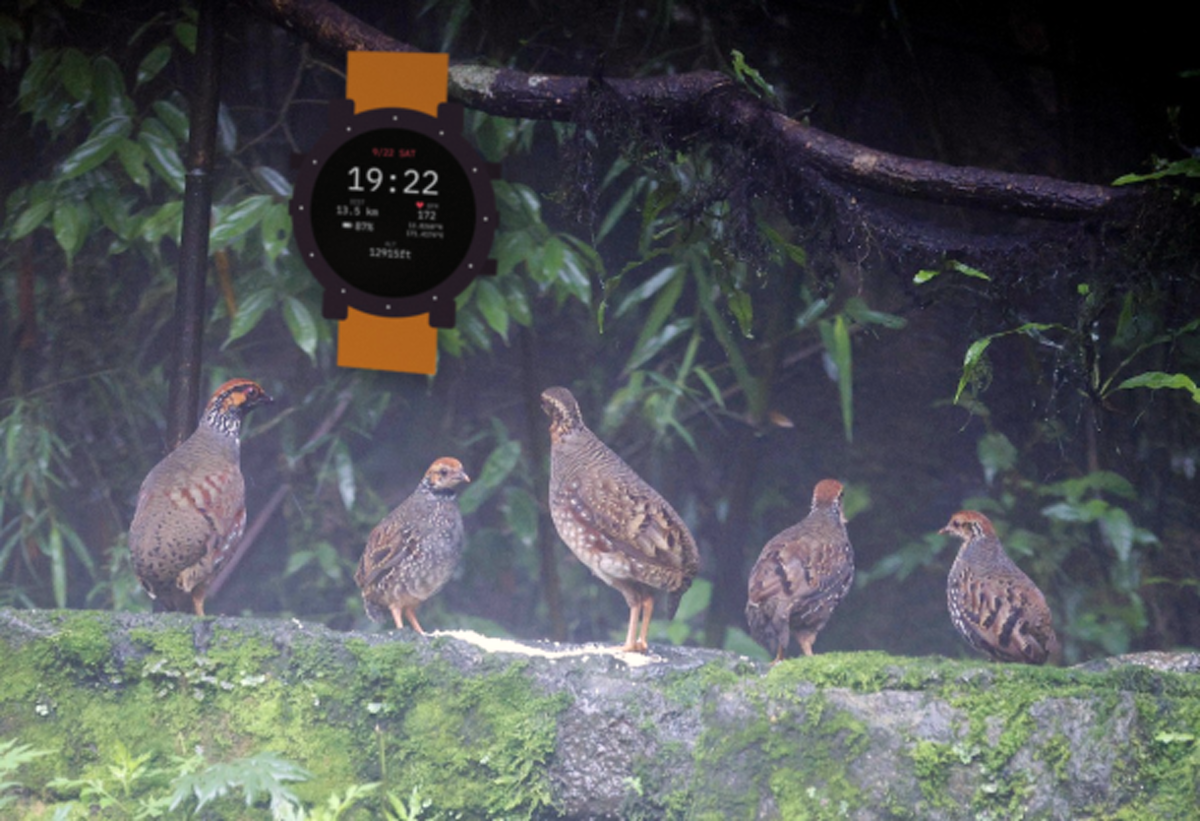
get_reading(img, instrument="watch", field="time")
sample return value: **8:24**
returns **19:22**
